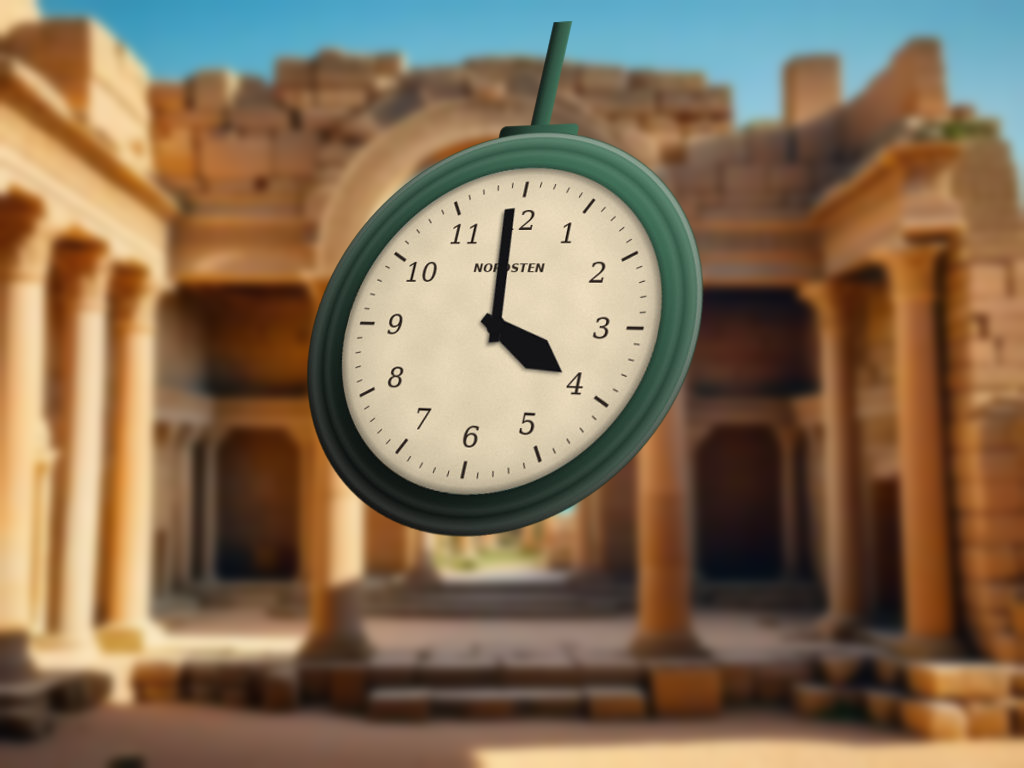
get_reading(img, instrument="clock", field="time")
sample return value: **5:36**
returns **3:59**
